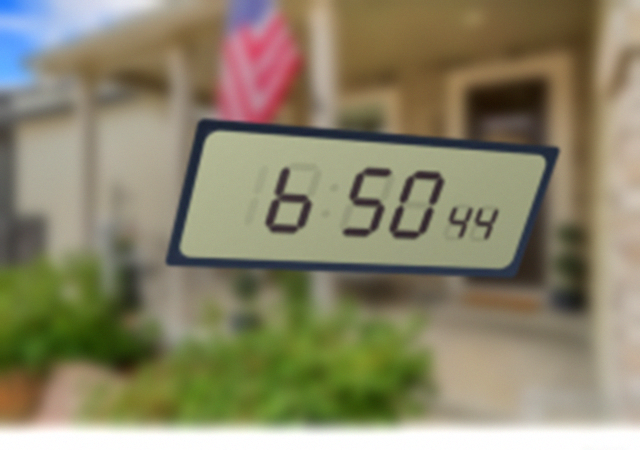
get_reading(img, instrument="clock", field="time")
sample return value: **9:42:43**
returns **6:50:44**
